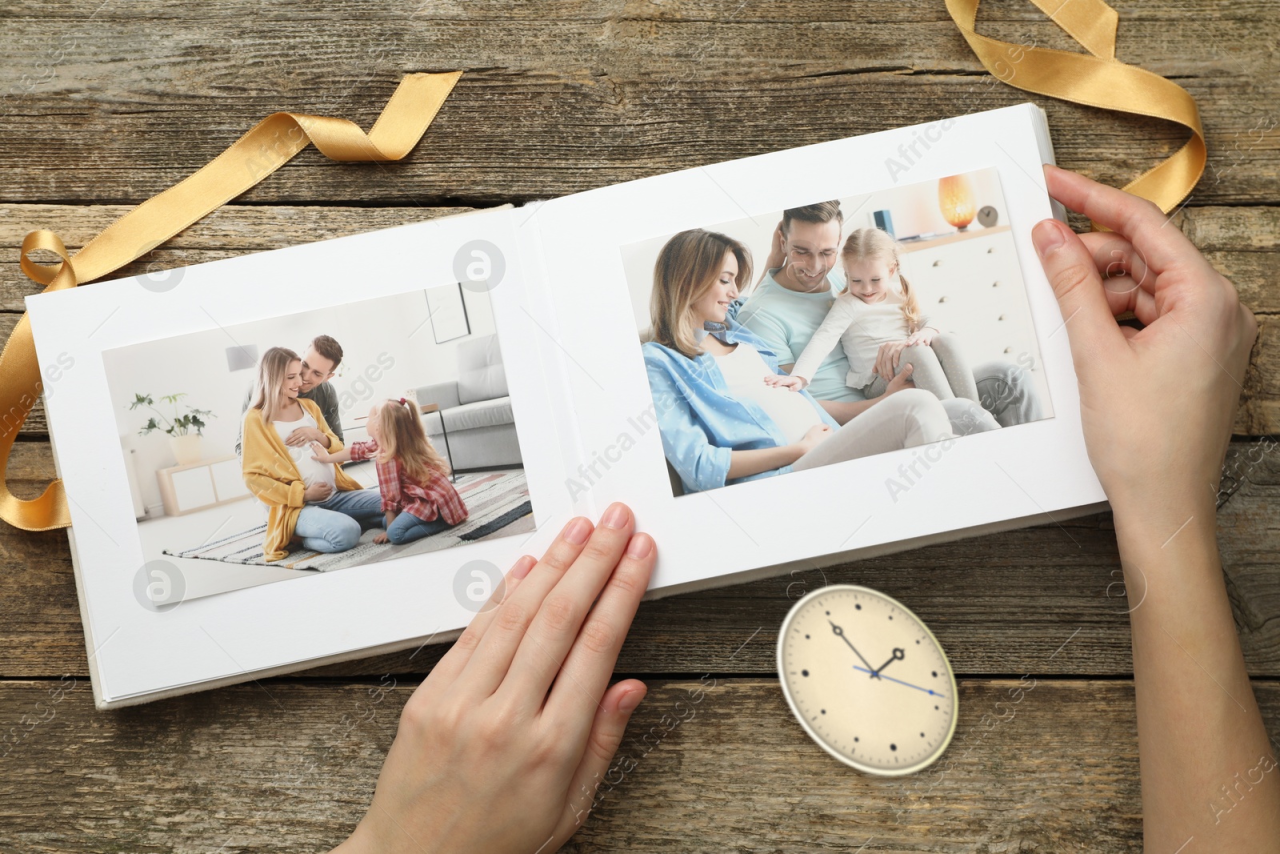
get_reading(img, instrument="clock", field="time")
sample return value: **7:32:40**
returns **1:54:18**
